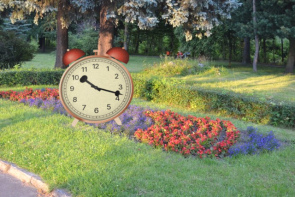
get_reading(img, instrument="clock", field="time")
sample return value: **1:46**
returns **10:18**
